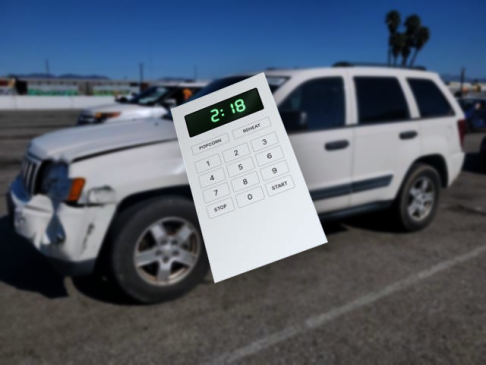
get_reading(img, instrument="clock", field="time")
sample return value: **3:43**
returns **2:18**
